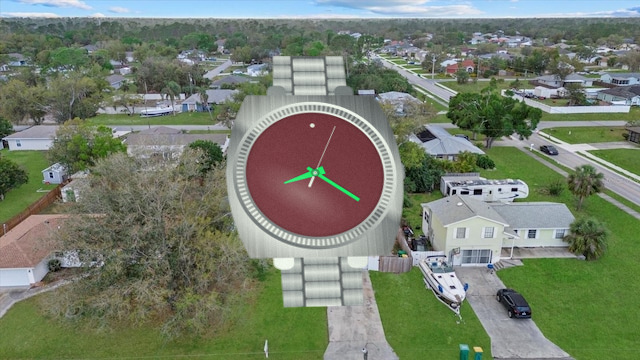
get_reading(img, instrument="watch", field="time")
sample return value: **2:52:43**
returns **8:21:04**
